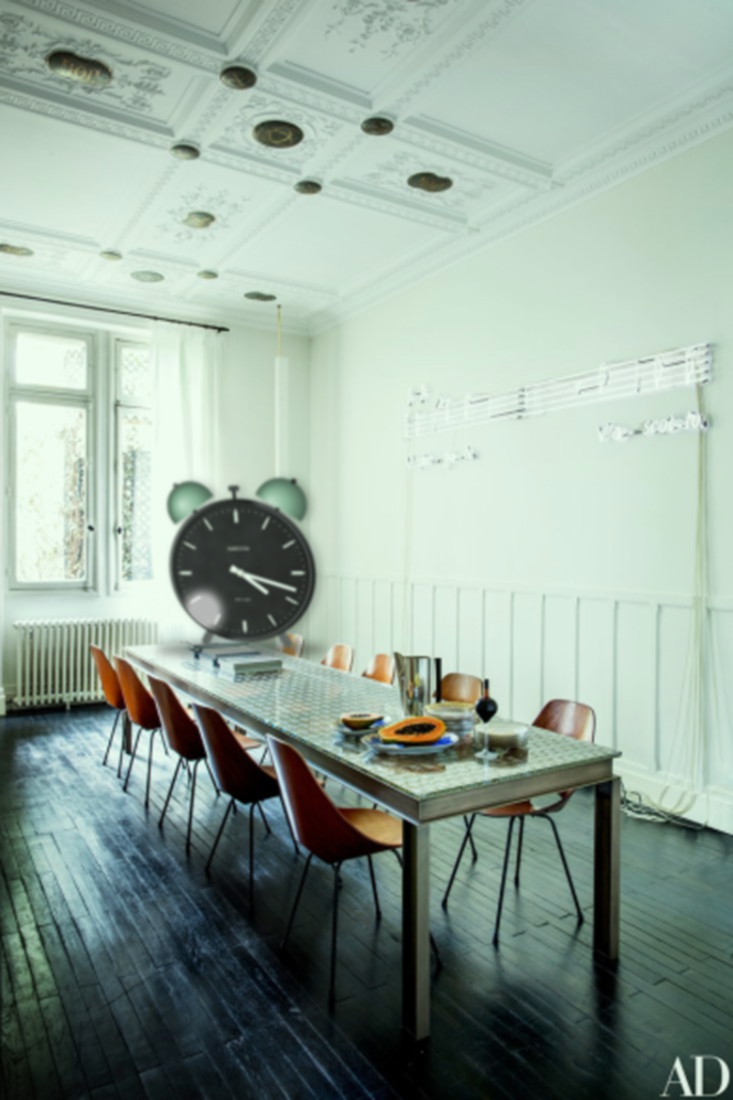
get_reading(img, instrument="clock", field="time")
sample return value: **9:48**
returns **4:18**
